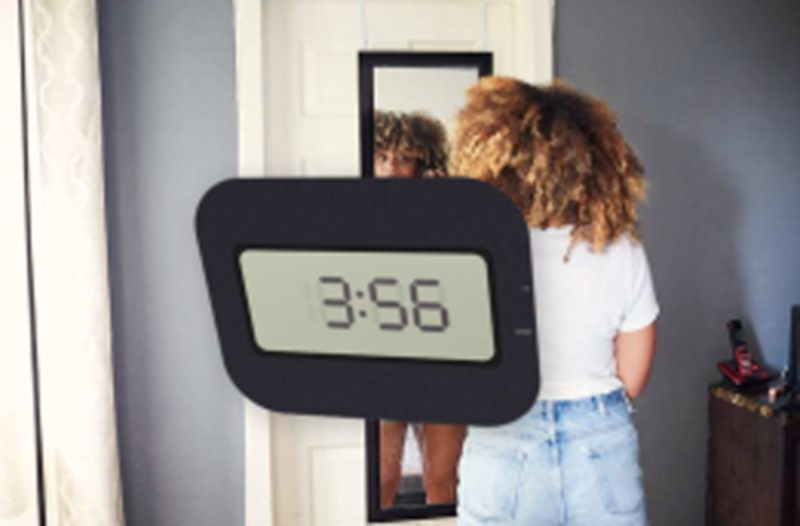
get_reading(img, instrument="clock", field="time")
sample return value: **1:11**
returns **3:56**
